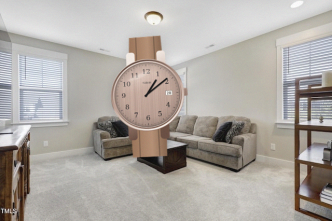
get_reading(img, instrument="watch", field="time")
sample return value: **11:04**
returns **1:09**
